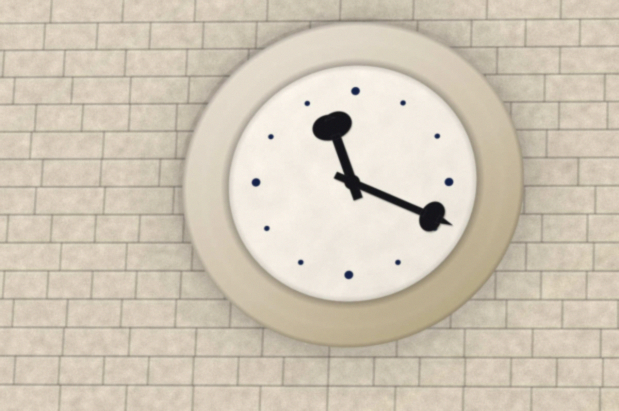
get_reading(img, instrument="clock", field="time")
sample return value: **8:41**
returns **11:19**
